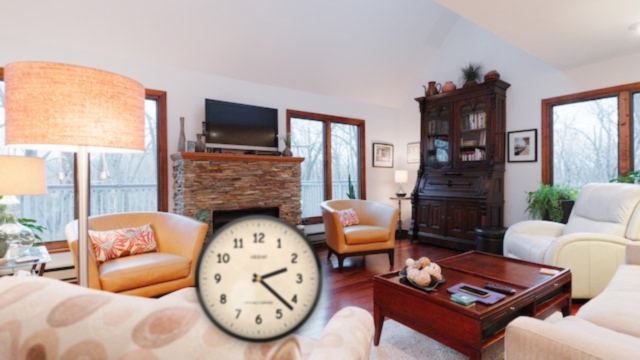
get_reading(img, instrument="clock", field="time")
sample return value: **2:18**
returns **2:22**
